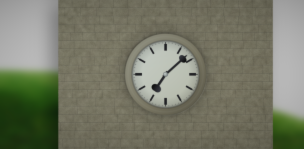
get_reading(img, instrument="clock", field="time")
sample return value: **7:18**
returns **7:08**
